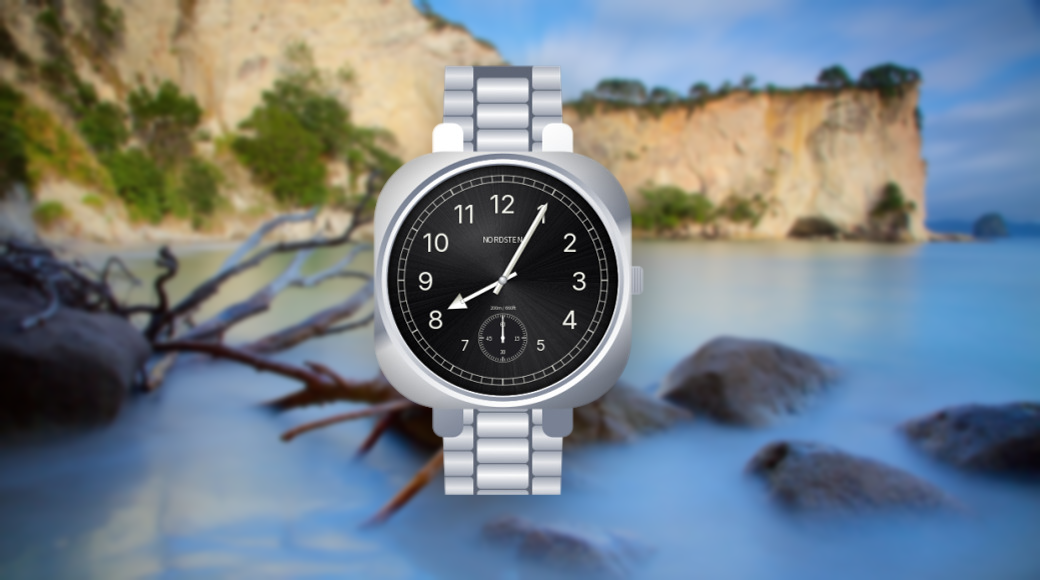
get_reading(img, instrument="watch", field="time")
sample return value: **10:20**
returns **8:05**
